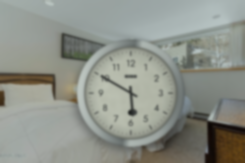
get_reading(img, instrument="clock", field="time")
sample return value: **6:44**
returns **5:50**
